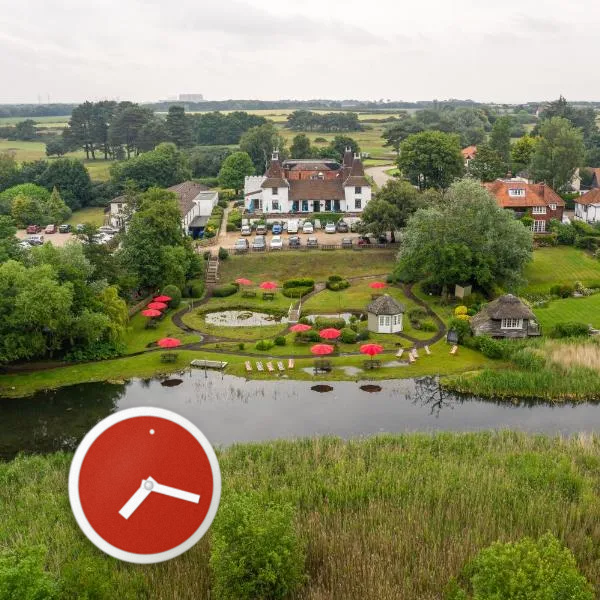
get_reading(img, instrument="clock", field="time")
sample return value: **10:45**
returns **7:17**
